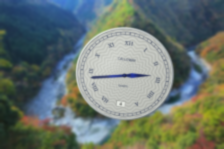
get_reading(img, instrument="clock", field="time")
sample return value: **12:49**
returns **2:43**
